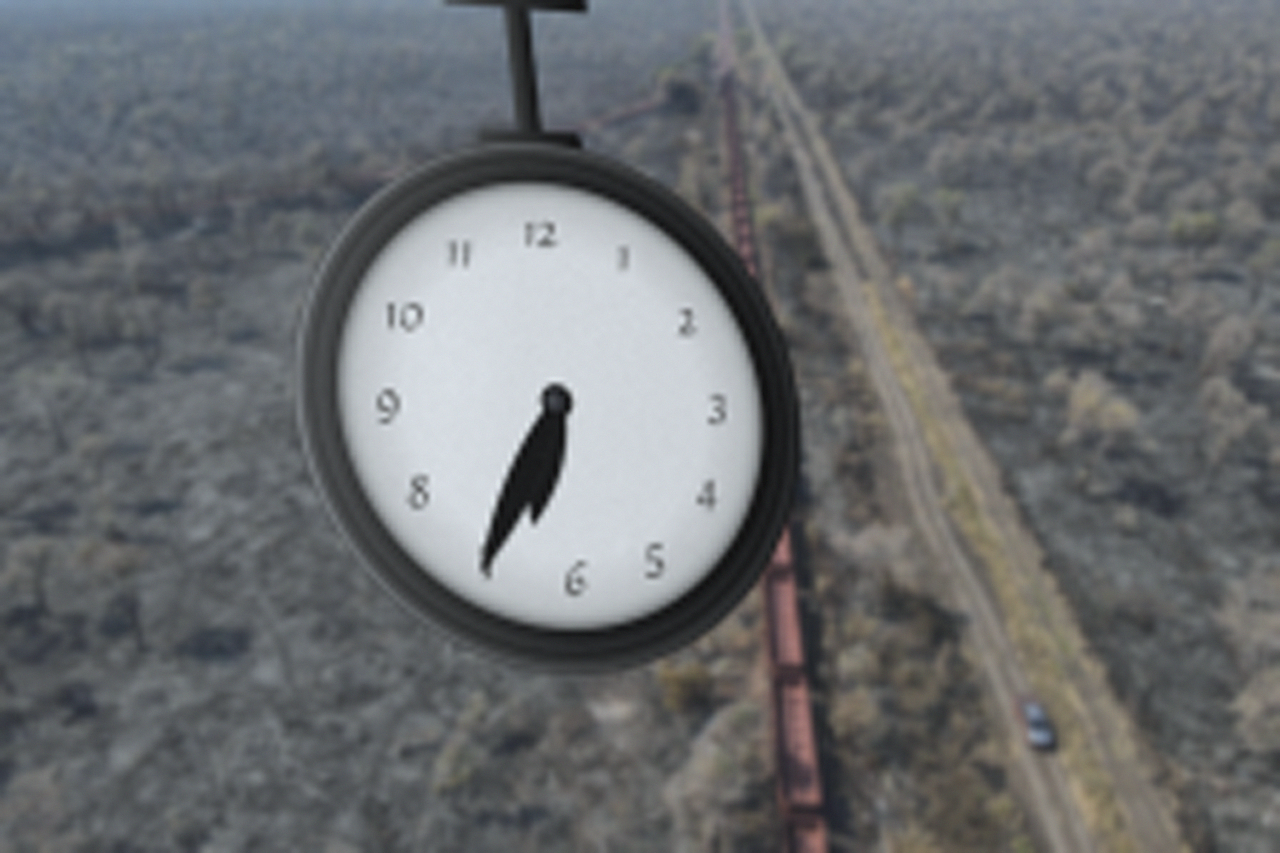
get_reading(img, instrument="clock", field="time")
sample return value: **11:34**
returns **6:35**
